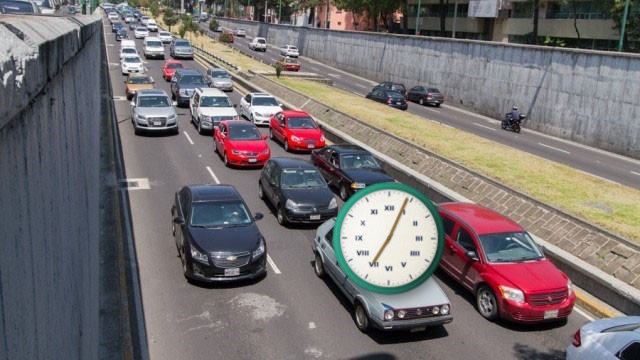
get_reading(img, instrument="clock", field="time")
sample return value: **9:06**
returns **7:04**
